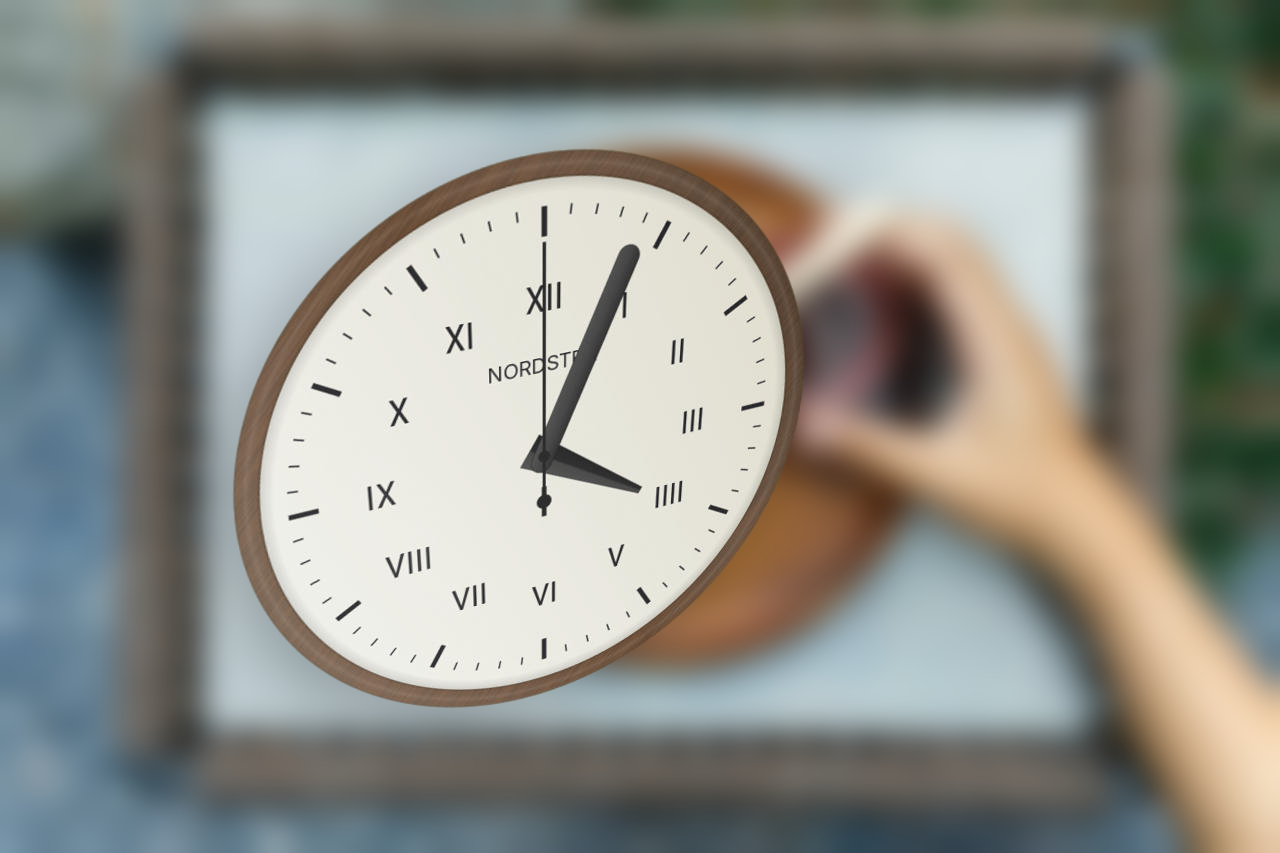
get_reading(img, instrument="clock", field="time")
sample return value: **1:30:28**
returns **4:04:00**
